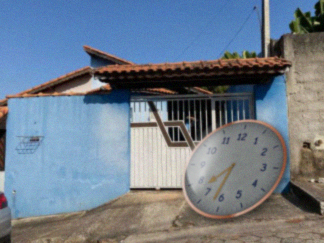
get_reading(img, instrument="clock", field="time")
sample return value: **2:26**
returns **7:32**
